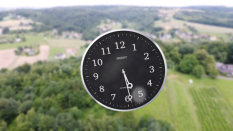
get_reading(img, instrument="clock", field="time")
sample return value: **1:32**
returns **5:29**
